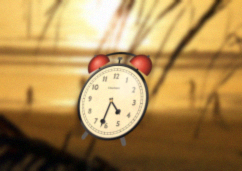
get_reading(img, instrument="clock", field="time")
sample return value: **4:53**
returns **4:32**
